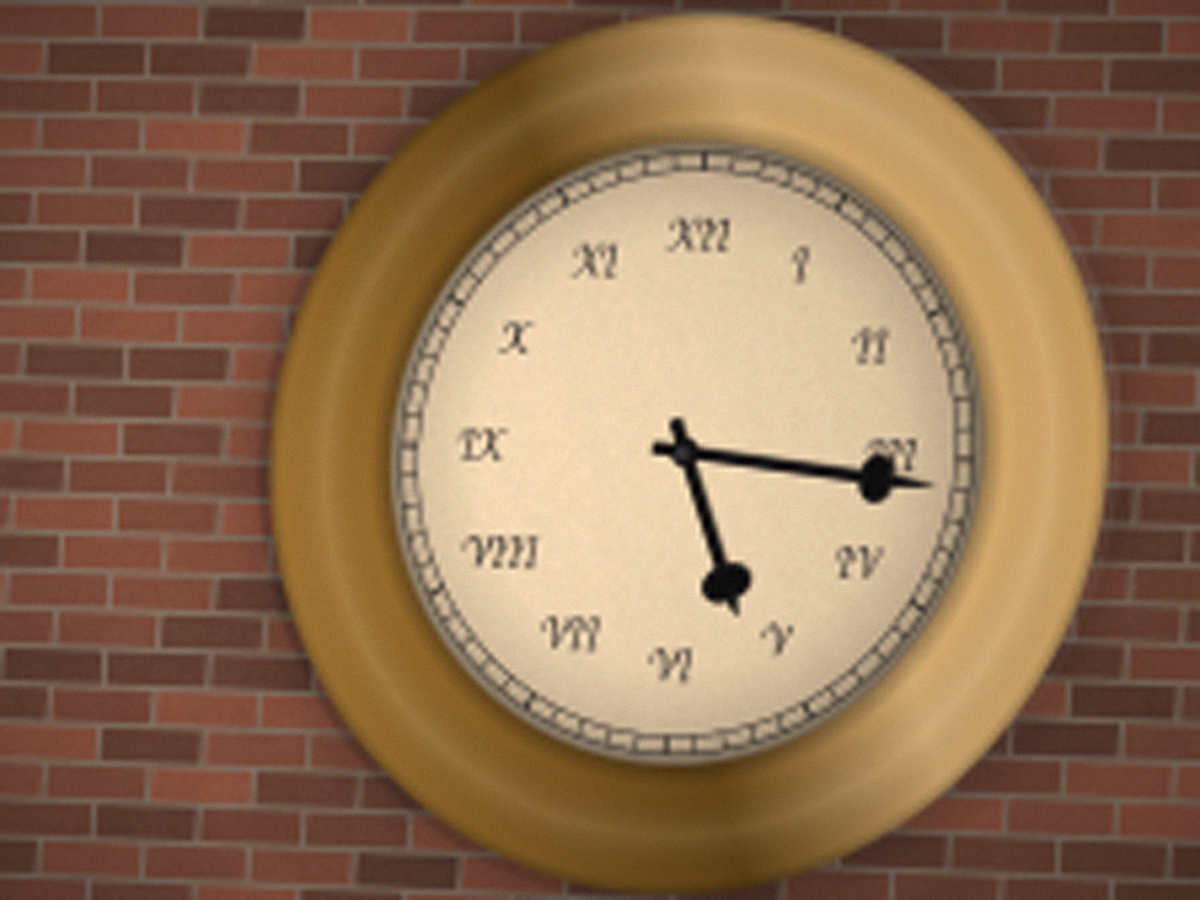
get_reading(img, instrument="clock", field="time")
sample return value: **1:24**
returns **5:16**
